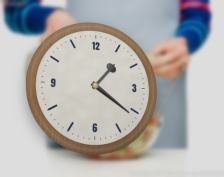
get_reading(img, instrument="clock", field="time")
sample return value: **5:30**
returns **1:21**
